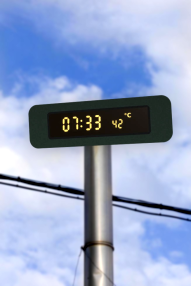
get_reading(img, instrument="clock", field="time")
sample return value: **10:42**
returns **7:33**
